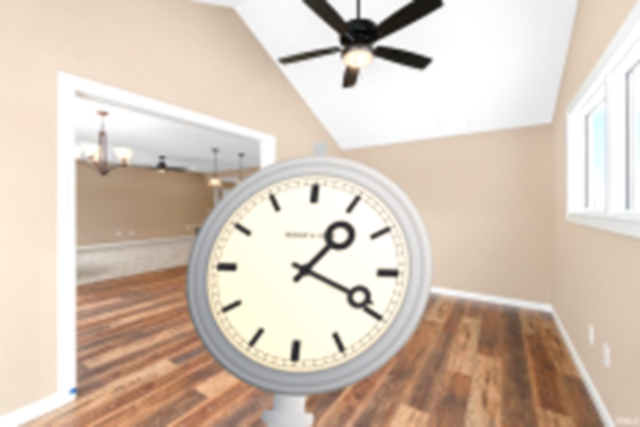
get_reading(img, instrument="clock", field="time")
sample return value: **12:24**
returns **1:19**
